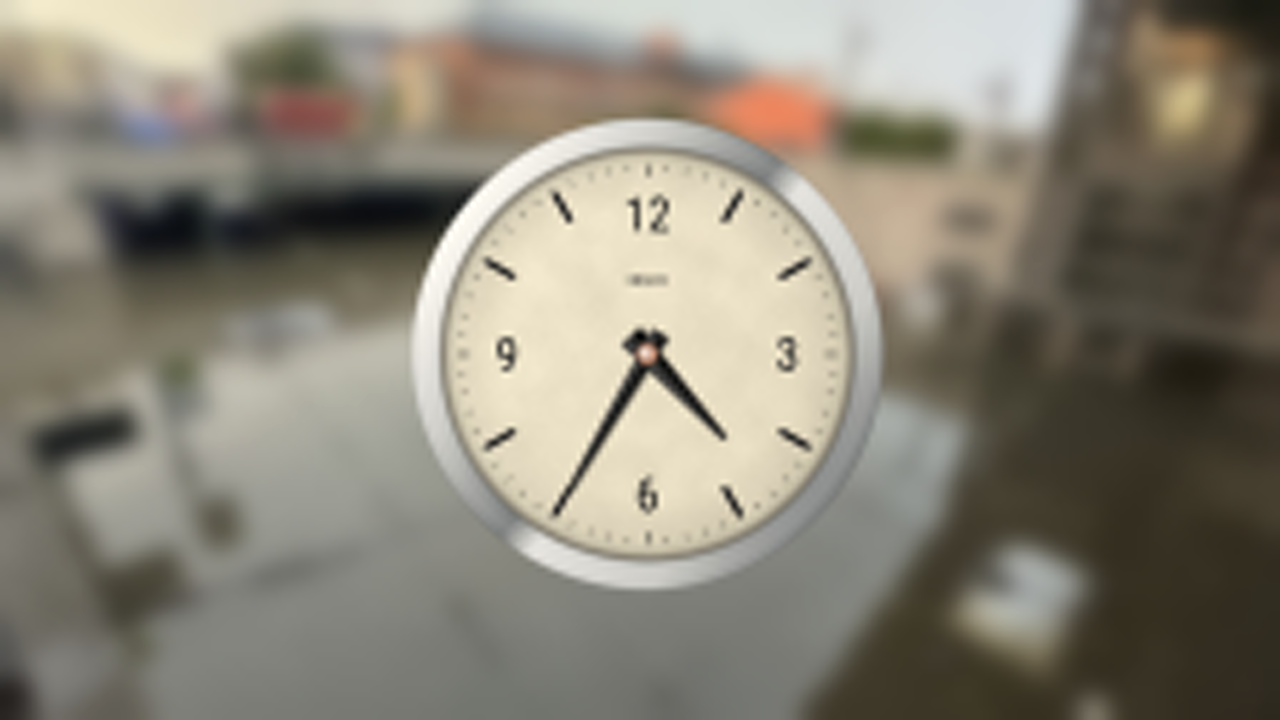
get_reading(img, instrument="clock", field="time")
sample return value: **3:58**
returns **4:35**
